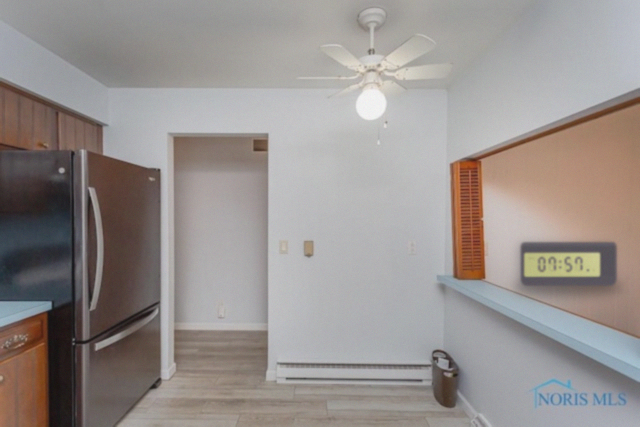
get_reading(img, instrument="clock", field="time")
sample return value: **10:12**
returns **7:57**
